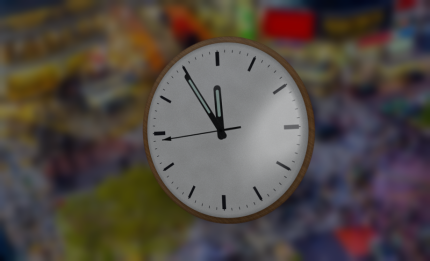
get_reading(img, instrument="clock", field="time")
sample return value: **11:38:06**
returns **11:54:44**
